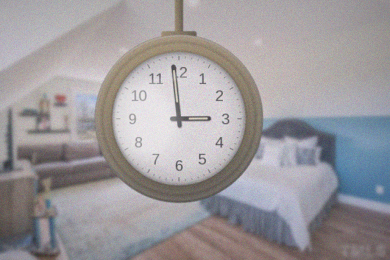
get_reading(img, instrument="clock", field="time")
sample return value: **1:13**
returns **2:59**
